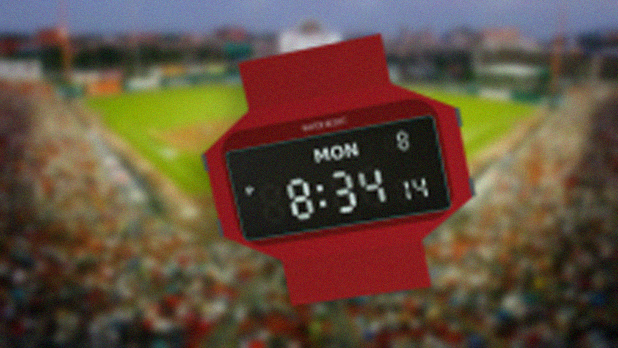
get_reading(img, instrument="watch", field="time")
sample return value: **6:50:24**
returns **8:34:14**
